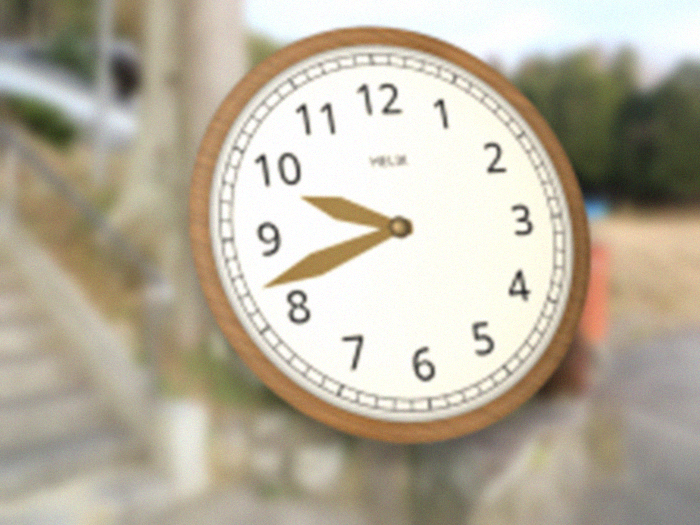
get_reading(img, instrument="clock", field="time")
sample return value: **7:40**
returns **9:42**
